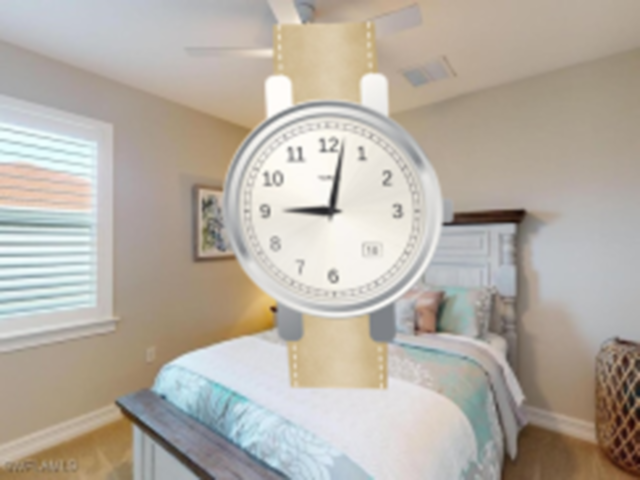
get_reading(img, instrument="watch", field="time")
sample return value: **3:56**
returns **9:02**
